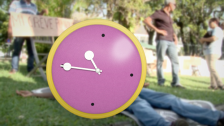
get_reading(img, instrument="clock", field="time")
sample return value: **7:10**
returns **10:45**
